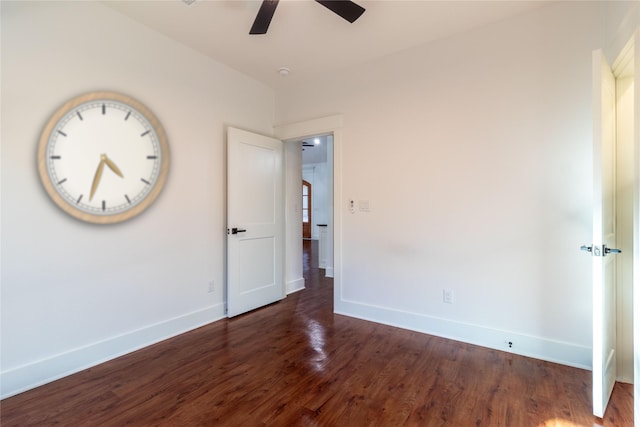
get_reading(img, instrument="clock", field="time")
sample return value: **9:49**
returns **4:33**
